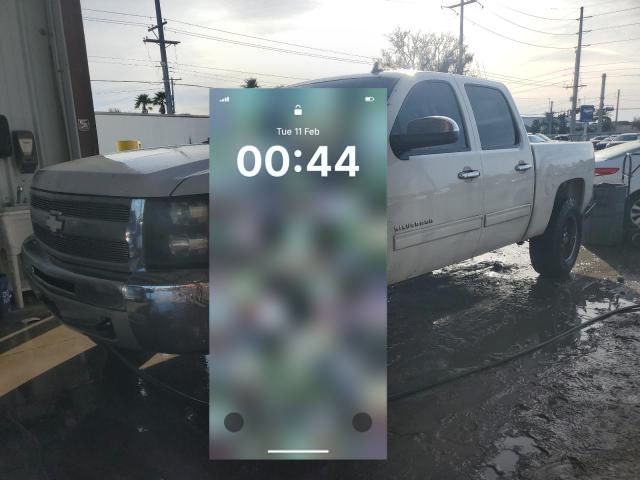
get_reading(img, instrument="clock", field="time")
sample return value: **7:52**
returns **0:44**
